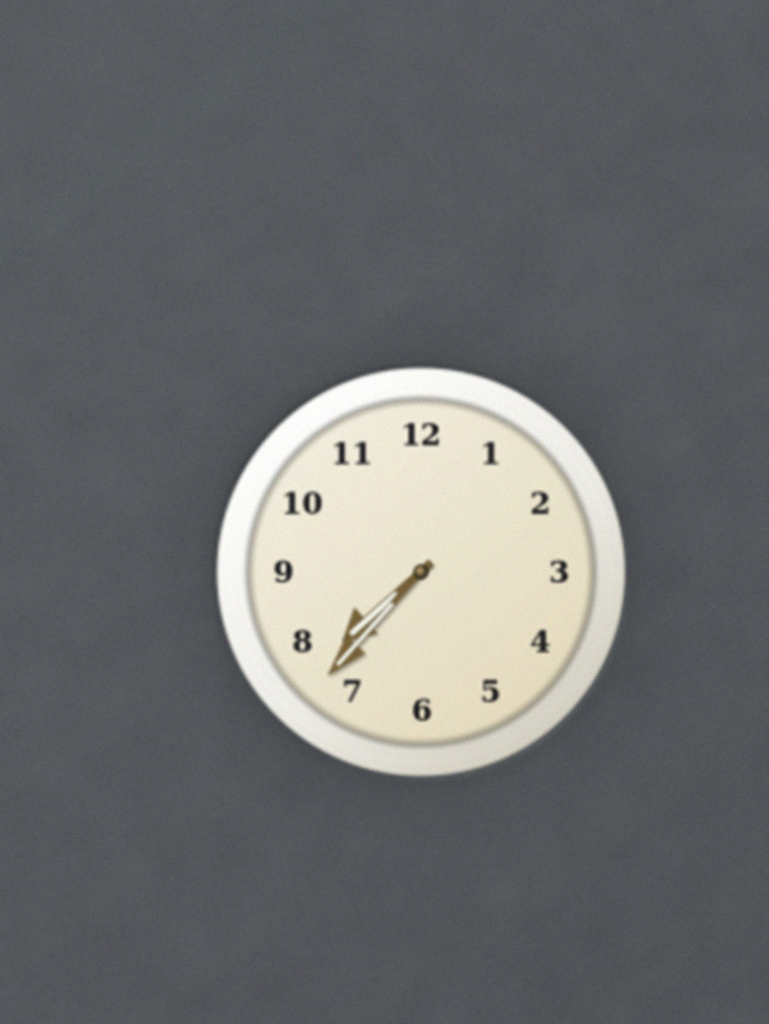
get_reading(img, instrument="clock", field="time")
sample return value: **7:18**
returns **7:37**
